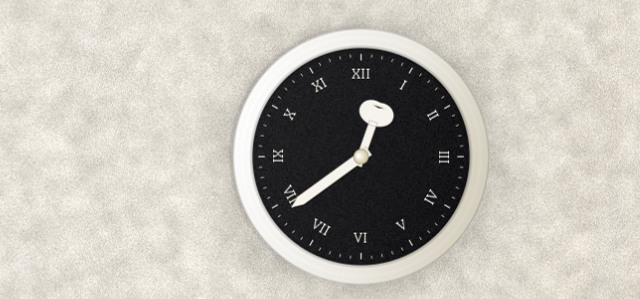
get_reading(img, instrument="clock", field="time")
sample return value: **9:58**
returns **12:39**
